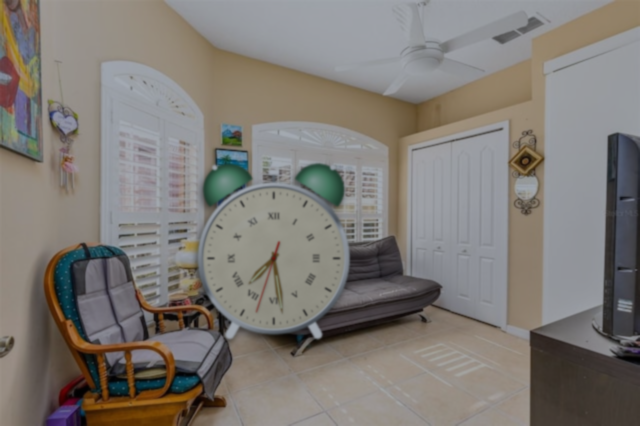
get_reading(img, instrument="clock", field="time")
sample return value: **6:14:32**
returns **7:28:33**
